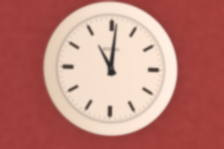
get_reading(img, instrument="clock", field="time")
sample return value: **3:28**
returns **11:01**
